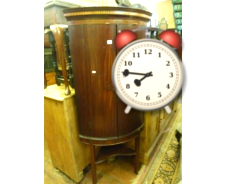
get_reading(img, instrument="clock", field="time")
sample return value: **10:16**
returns **7:46**
